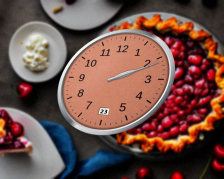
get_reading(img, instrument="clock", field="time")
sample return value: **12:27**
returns **2:11**
